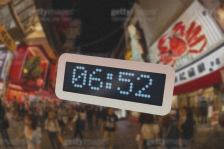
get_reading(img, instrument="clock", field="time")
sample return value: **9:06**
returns **6:52**
